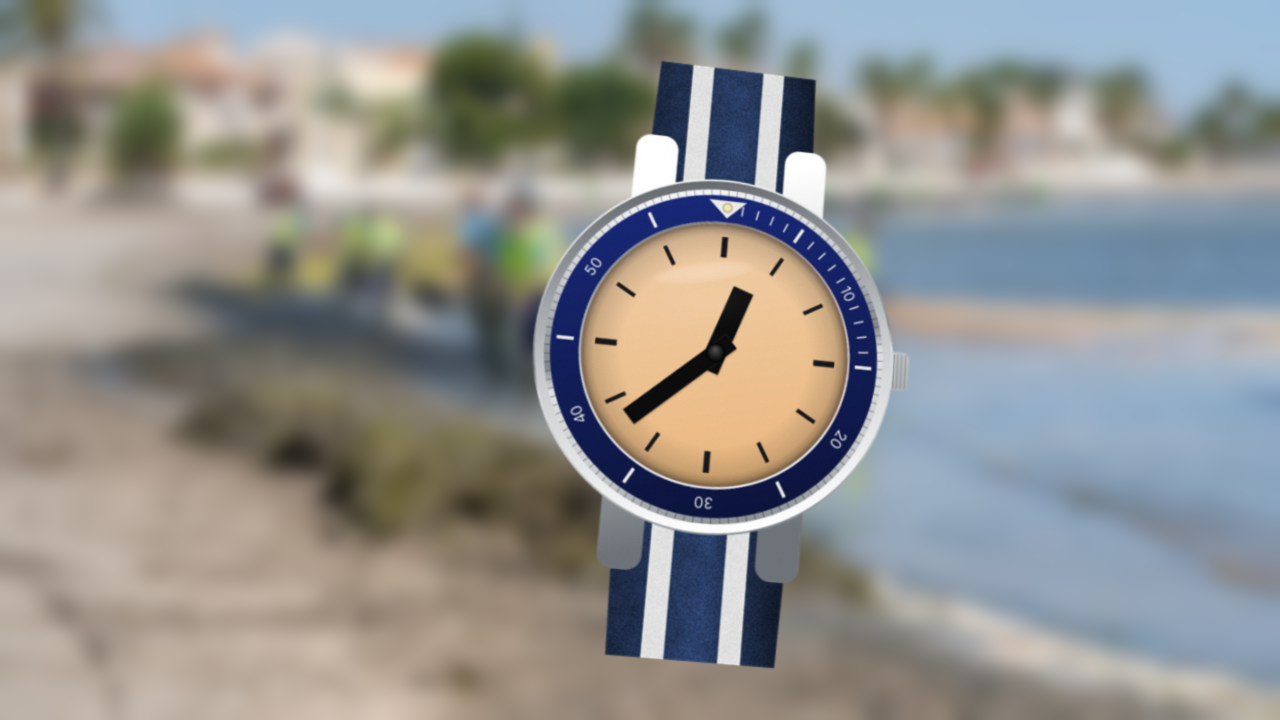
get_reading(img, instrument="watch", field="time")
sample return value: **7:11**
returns **12:38**
